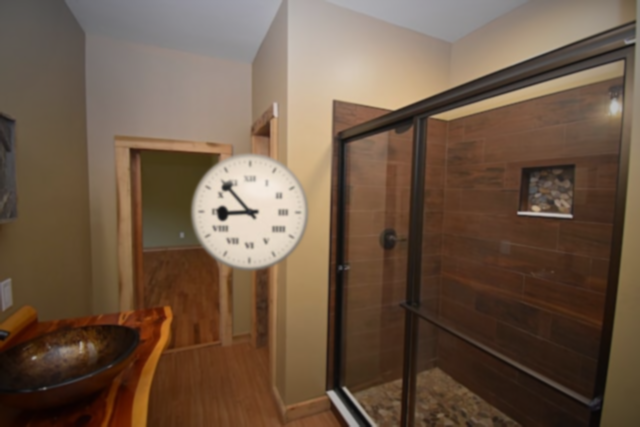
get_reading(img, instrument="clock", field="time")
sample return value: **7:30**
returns **8:53**
